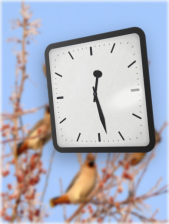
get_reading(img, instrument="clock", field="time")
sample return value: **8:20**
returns **12:28**
